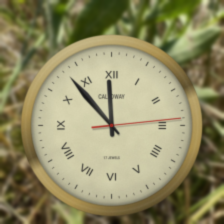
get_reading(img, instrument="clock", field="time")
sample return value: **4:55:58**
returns **11:53:14**
